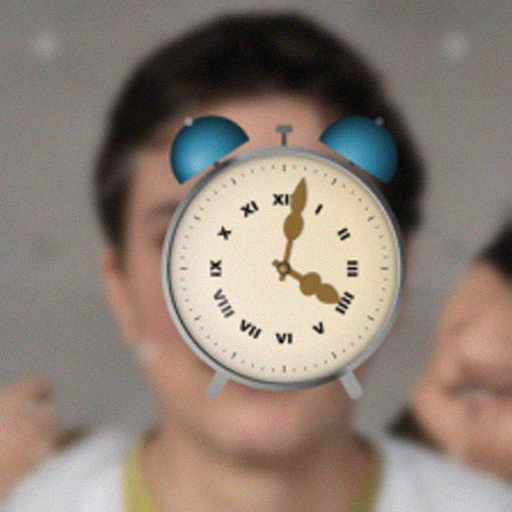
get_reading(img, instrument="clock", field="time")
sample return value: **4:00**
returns **4:02**
